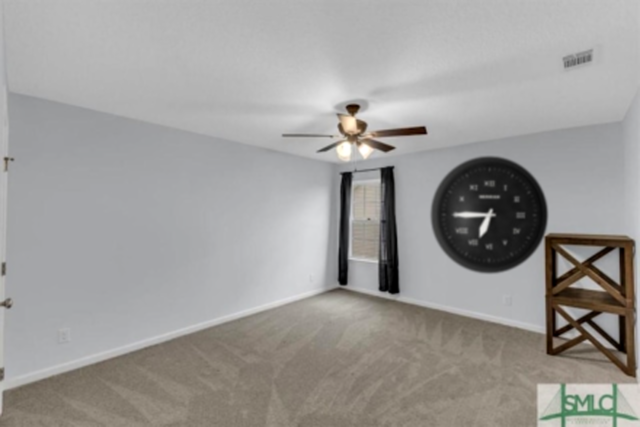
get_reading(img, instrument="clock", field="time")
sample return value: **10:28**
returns **6:45**
